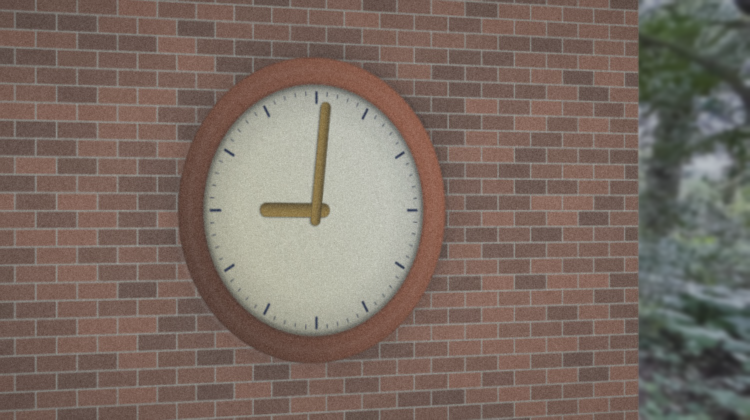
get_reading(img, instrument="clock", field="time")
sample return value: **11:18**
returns **9:01**
